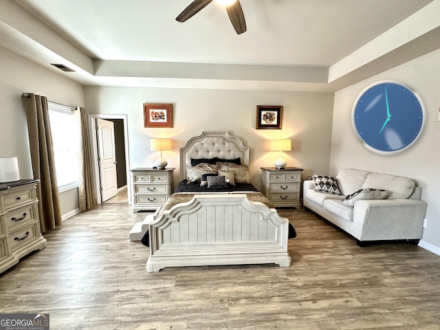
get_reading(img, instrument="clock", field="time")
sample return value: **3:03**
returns **6:59**
